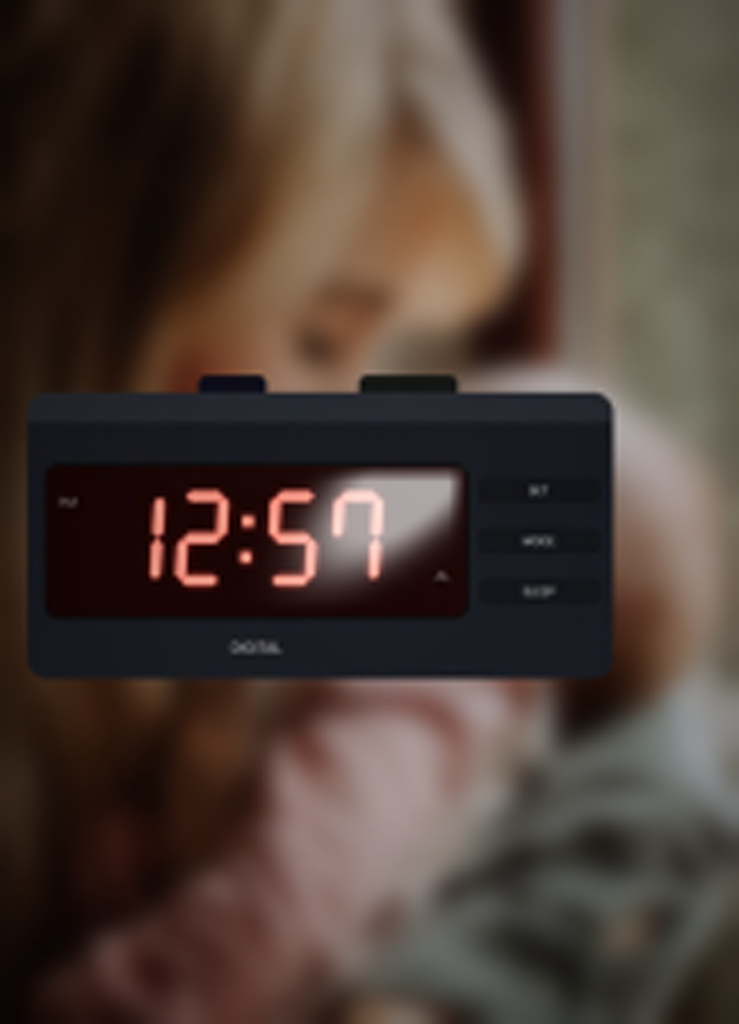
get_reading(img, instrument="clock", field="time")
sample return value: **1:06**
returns **12:57**
